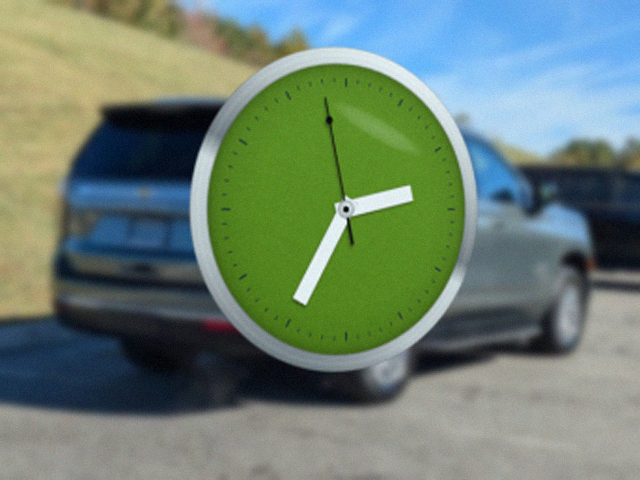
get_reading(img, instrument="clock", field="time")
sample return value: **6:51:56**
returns **2:34:58**
